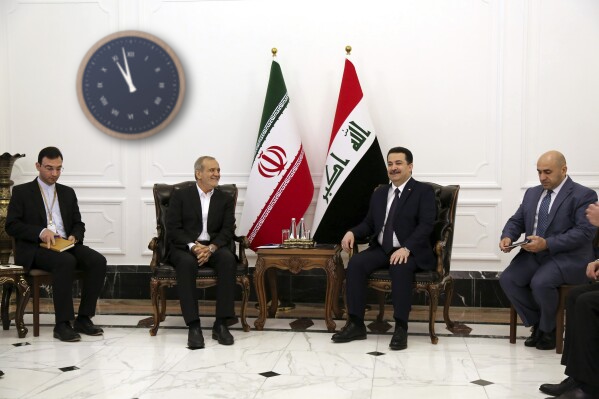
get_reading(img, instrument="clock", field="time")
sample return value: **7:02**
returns **10:58**
